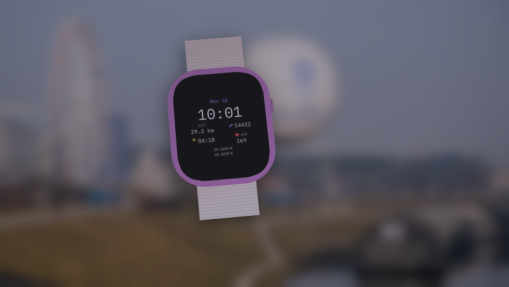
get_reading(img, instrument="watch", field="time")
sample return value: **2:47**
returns **10:01**
